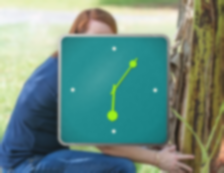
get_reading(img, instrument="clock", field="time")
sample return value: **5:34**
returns **6:06**
